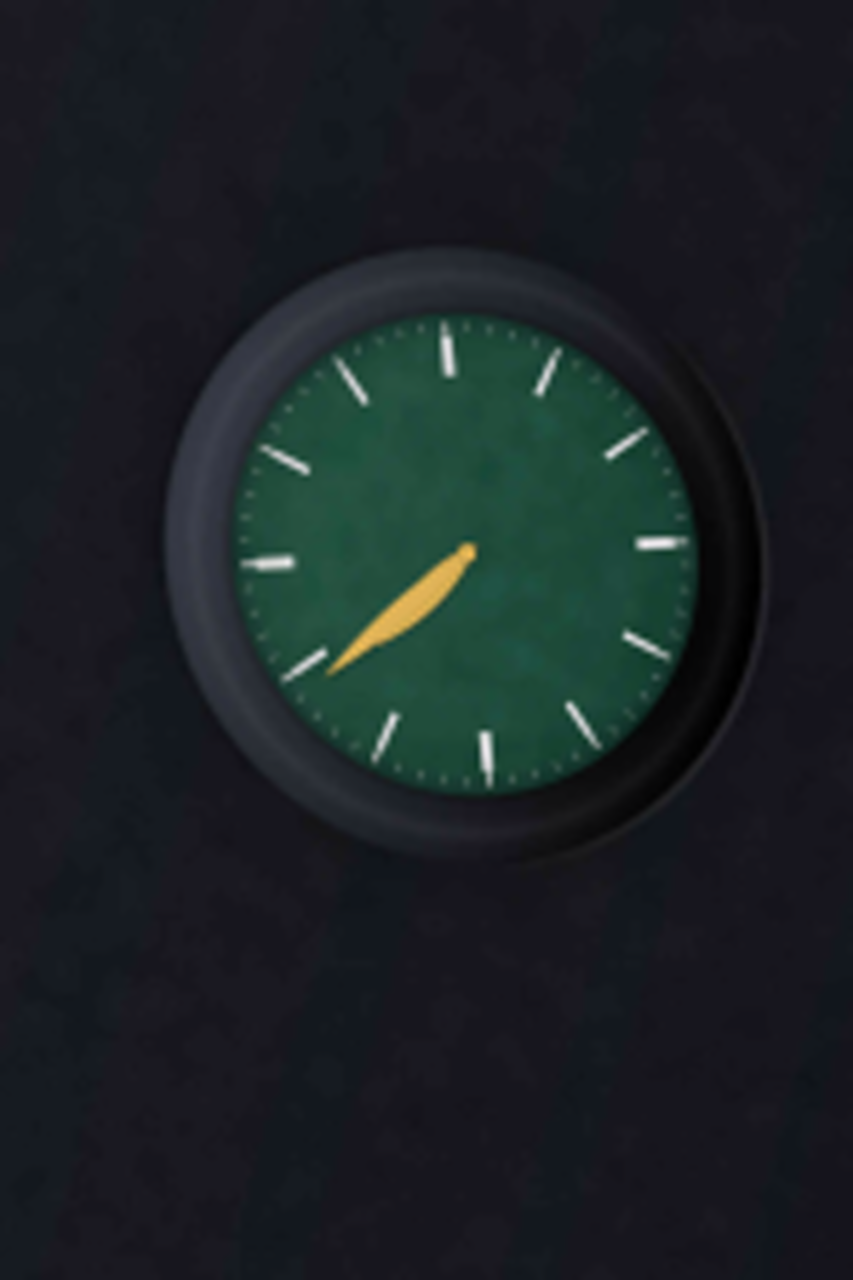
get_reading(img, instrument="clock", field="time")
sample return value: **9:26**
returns **7:39**
